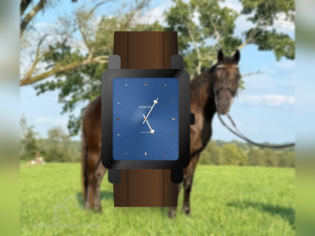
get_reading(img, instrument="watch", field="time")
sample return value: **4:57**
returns **5:05**
